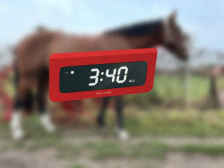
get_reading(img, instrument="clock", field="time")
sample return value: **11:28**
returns **3:40**
